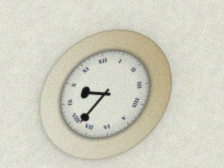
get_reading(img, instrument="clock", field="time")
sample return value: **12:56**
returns **9:38**
